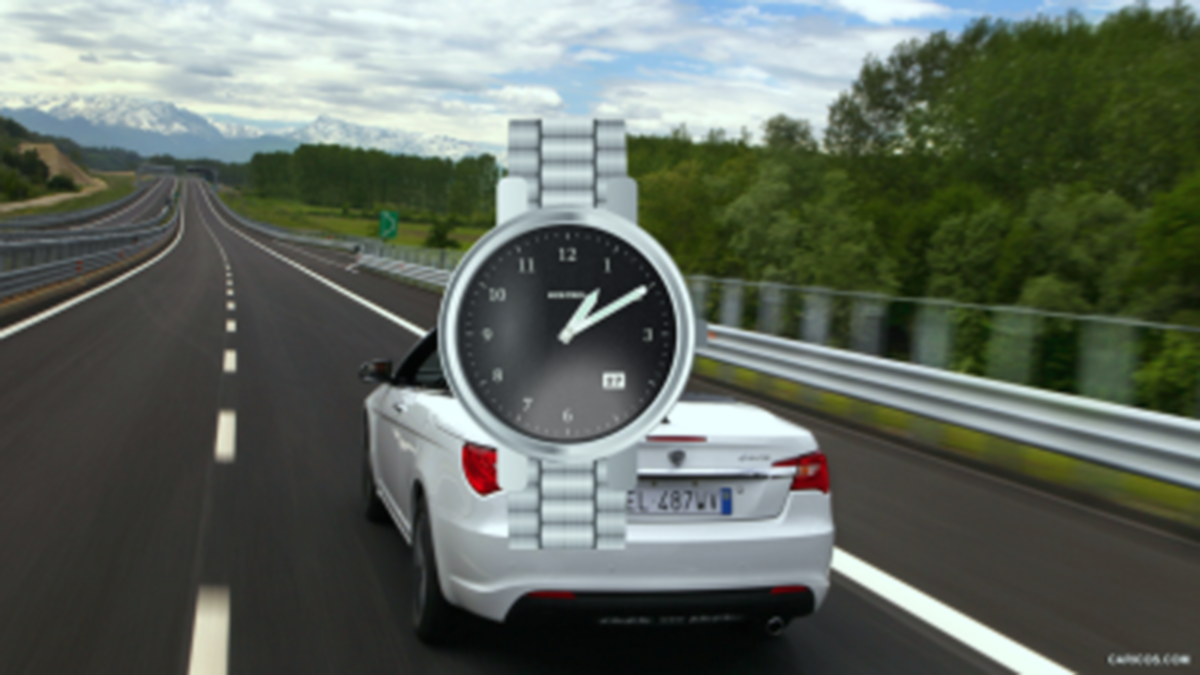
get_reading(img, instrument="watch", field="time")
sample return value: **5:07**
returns **1:10**
